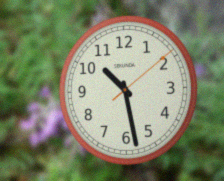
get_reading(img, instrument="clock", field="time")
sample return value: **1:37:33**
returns **10:28:09**
